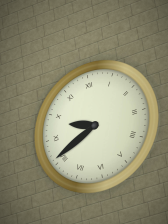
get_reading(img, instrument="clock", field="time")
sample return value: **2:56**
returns **9:41**
